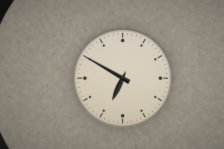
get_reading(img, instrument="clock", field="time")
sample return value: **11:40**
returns **6:50**
